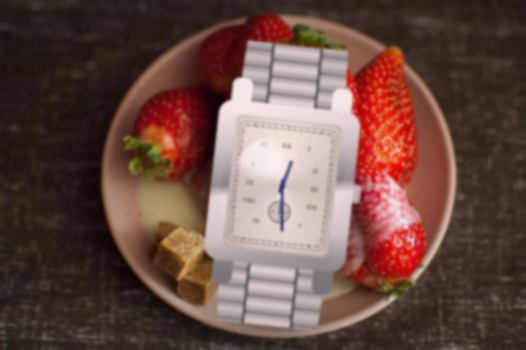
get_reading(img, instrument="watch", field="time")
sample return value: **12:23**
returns **12:29**
